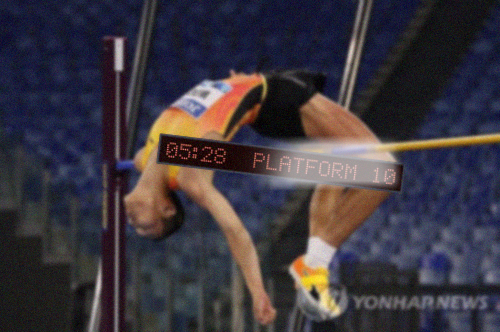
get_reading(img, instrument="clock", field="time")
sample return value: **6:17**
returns **5:28**
